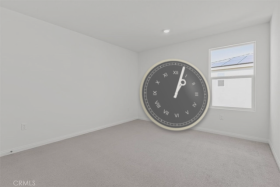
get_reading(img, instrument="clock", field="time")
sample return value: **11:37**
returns **1:03**
